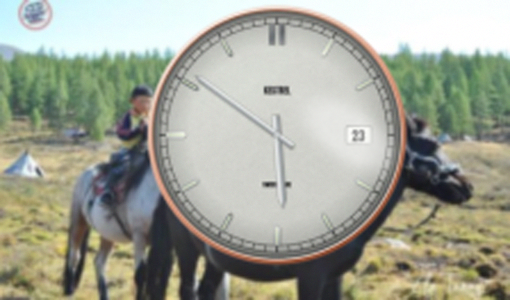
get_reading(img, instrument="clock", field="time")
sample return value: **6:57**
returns **5:51**
